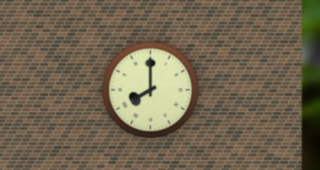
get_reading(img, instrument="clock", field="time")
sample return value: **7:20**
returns **8:00**
